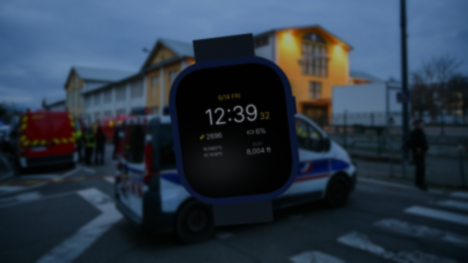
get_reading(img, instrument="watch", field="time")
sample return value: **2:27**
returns **12:39**
